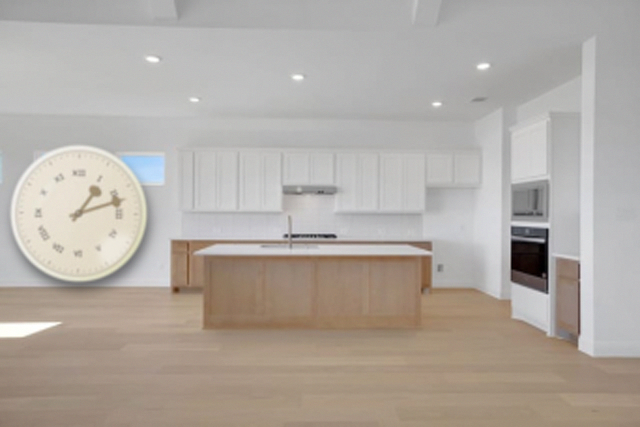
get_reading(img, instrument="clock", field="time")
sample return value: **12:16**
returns **1:12**
